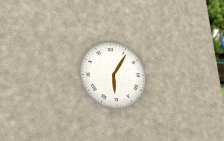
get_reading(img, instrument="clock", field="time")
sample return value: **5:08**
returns **6:06**
